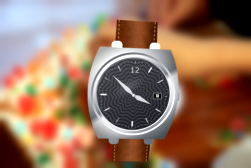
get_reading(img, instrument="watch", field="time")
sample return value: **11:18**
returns **3:52**
